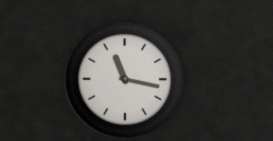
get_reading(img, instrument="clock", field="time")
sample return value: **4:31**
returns **11:17**
